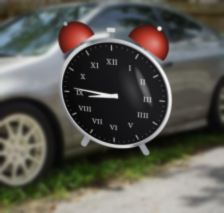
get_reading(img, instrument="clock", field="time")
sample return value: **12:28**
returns **8:46**
